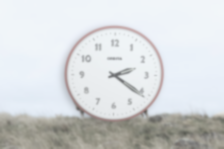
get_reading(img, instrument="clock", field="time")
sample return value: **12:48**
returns **2:21**
